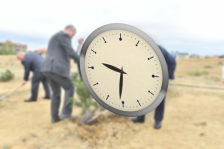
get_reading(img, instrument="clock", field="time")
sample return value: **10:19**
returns **9:31**
